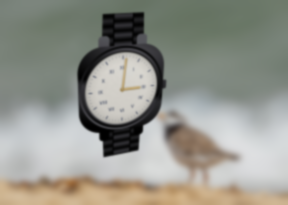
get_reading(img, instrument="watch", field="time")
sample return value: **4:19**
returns **3:01**
